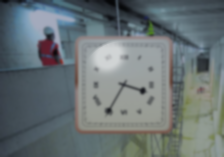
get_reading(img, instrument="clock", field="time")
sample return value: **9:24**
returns **3:35**
